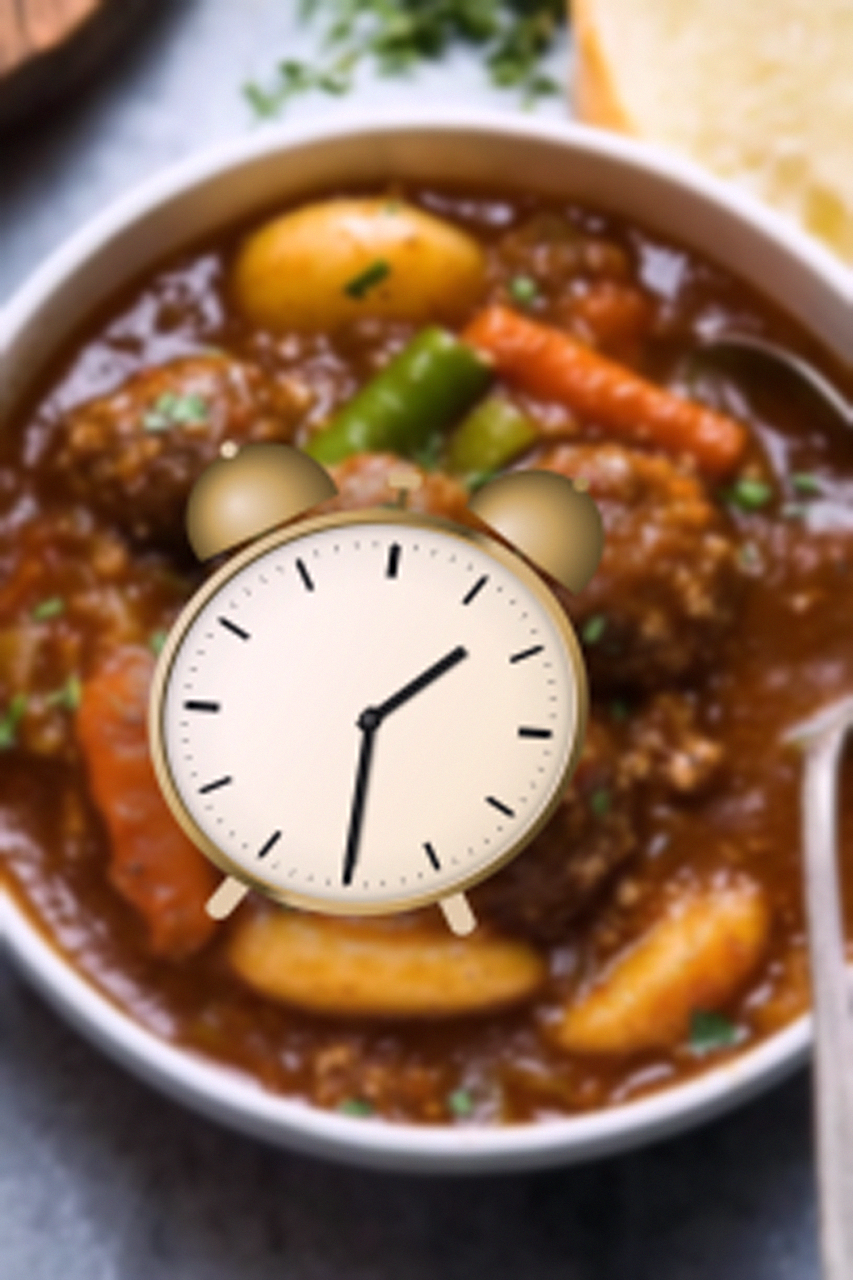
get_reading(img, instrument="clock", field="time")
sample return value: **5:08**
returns **1:30**
